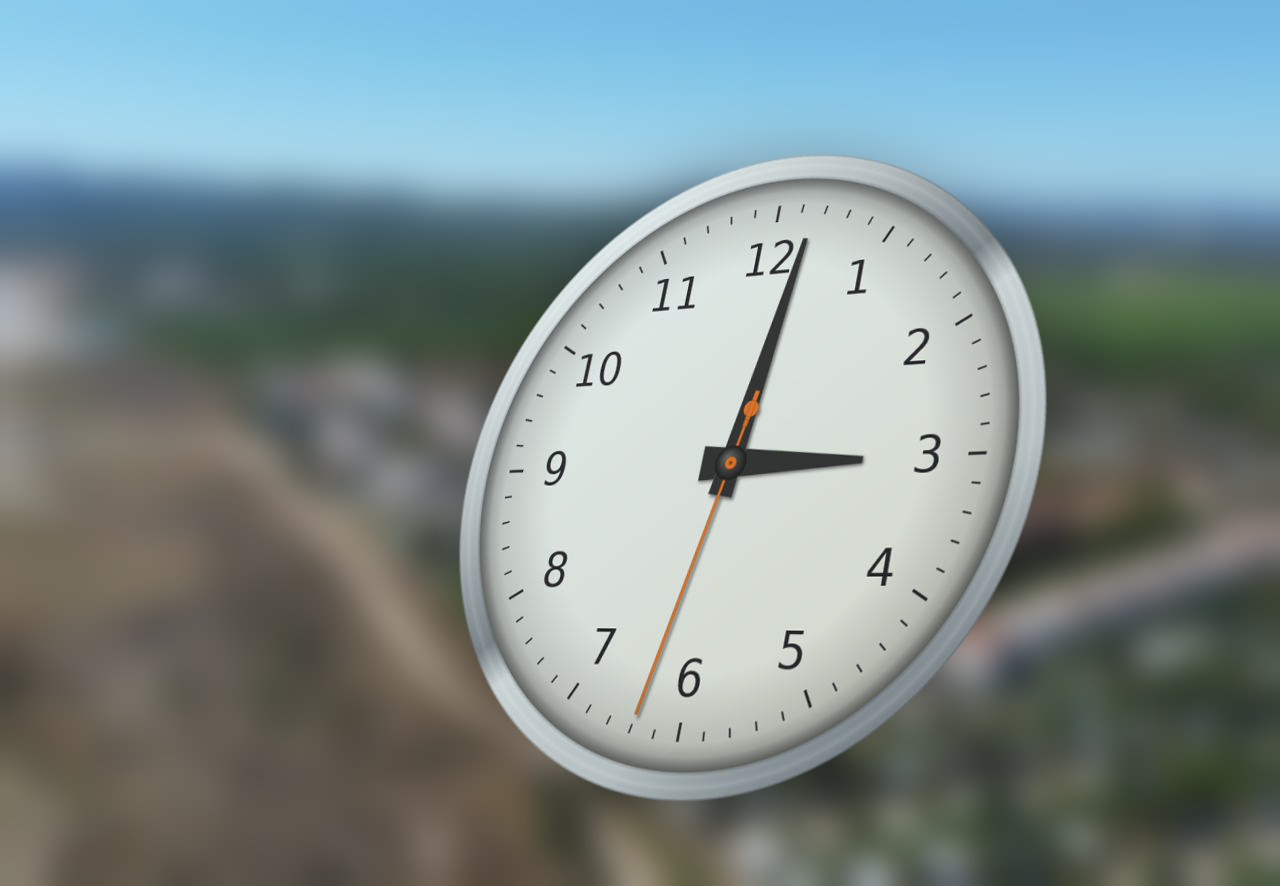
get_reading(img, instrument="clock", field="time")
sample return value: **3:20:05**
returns **3:01:32**
